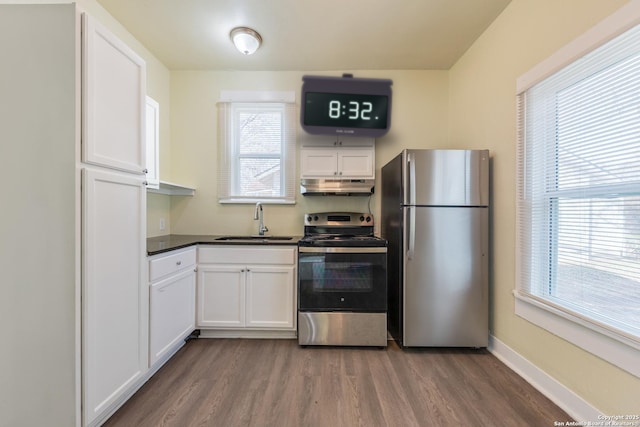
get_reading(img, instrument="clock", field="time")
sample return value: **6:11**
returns **8:32**
